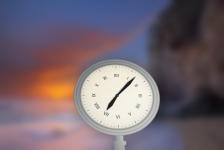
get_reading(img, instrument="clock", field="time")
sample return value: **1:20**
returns **7:07**
